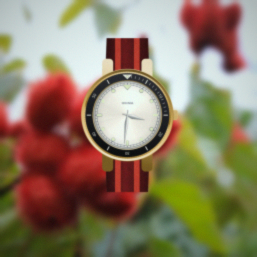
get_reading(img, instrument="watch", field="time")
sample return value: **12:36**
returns **3:31**
